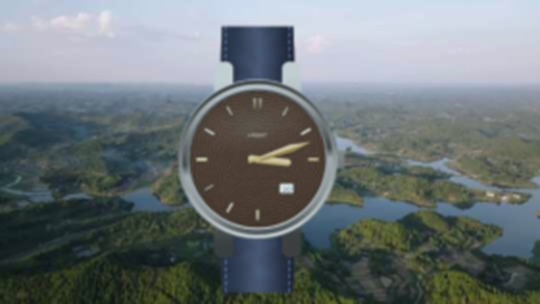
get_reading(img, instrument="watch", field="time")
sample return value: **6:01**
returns **3:12**
